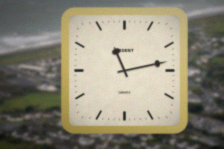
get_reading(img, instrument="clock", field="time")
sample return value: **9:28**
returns **11:13**
